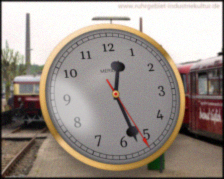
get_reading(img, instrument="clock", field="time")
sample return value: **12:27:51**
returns **12:27:26**
